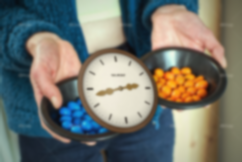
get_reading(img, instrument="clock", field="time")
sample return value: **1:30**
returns **2:43**
